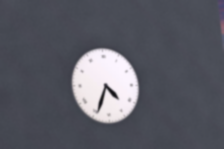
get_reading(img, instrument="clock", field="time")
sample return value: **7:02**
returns **4:34**
